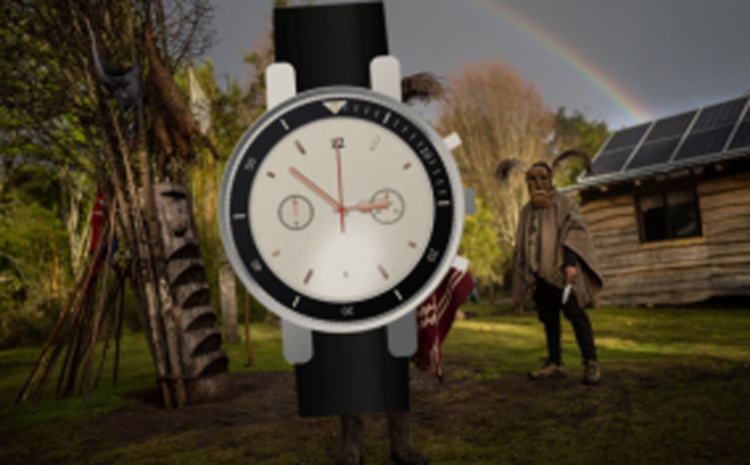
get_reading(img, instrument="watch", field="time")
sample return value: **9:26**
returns **2:52**
